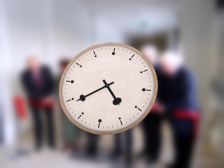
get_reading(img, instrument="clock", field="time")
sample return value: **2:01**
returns **4:39**
